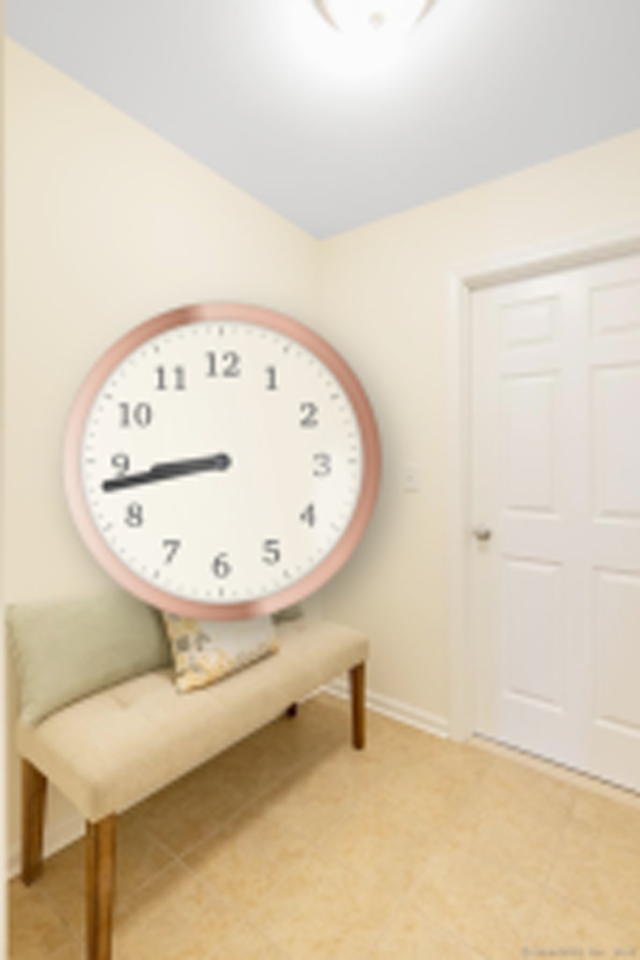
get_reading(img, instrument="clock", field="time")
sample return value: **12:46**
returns **8:43**
